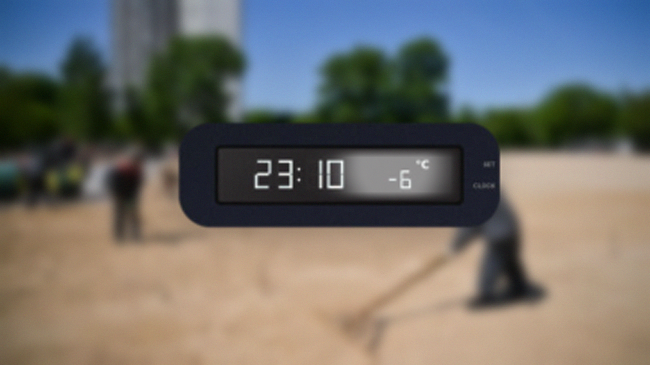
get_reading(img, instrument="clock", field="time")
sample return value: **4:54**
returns **23:10**
